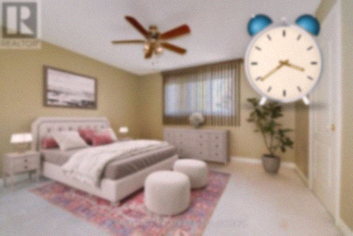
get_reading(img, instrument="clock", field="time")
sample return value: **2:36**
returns **3:39**
